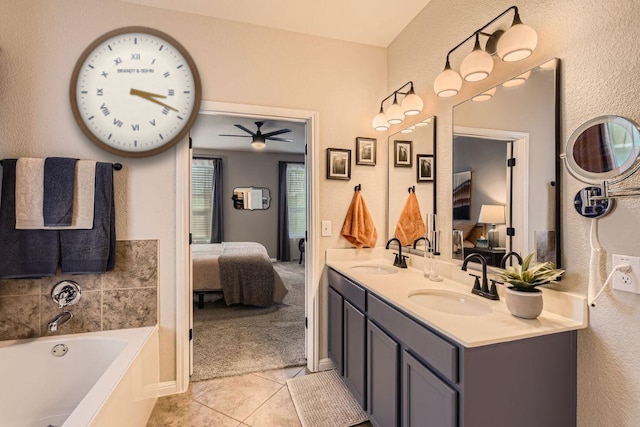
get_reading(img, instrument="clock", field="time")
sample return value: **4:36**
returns **3:19**
